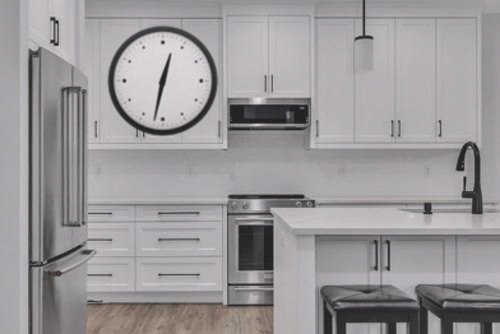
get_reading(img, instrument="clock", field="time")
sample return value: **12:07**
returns **12:32**
